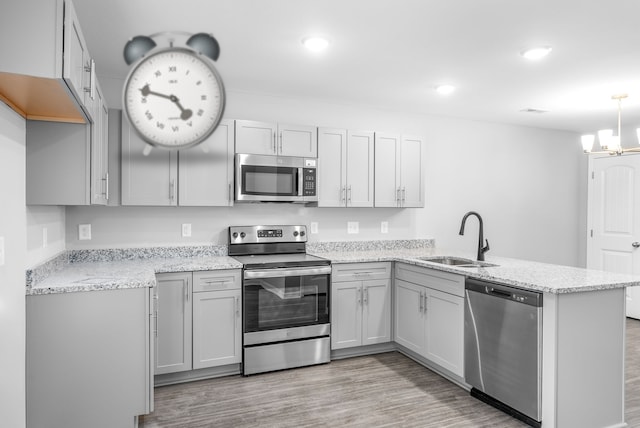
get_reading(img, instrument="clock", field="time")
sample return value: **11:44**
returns **4:48**
